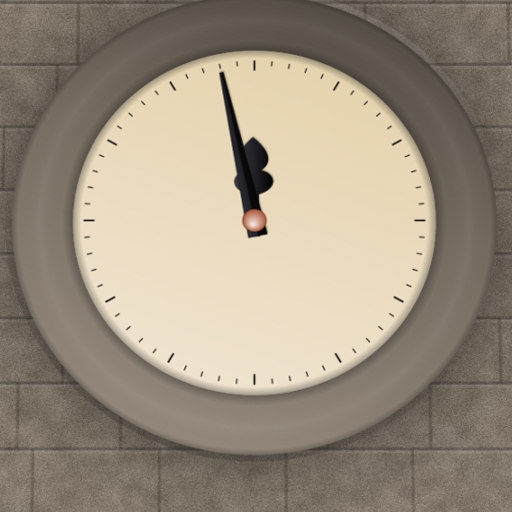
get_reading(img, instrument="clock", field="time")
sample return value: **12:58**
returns **11:58**
